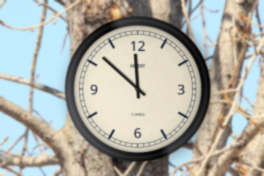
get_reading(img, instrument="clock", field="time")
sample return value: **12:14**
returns **11:52**
